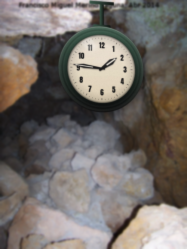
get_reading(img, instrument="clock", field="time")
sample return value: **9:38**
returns **1:46**
